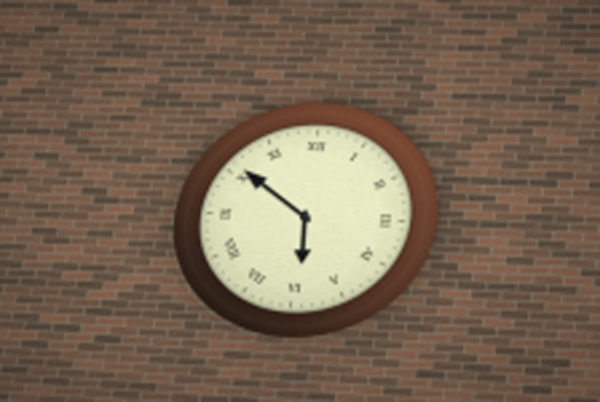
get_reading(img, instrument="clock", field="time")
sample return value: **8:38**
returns **5:51**
